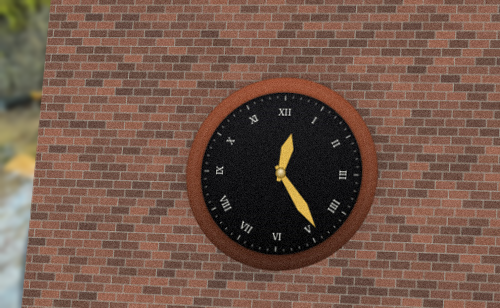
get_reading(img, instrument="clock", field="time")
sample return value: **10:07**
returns **12:24**
